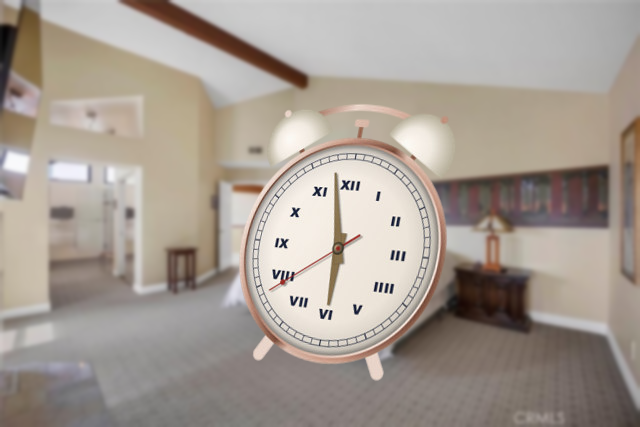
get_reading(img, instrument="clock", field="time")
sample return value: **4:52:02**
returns **5:57:39**
